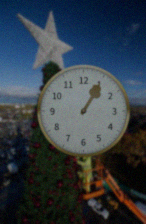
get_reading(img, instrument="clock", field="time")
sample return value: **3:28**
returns **1:05**
